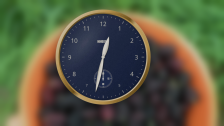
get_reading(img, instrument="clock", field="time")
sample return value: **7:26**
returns **12:32**
